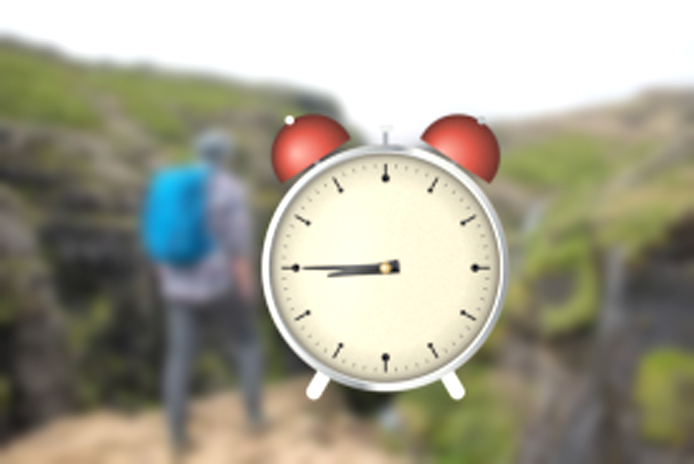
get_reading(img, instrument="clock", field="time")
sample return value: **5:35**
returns **8:45**
